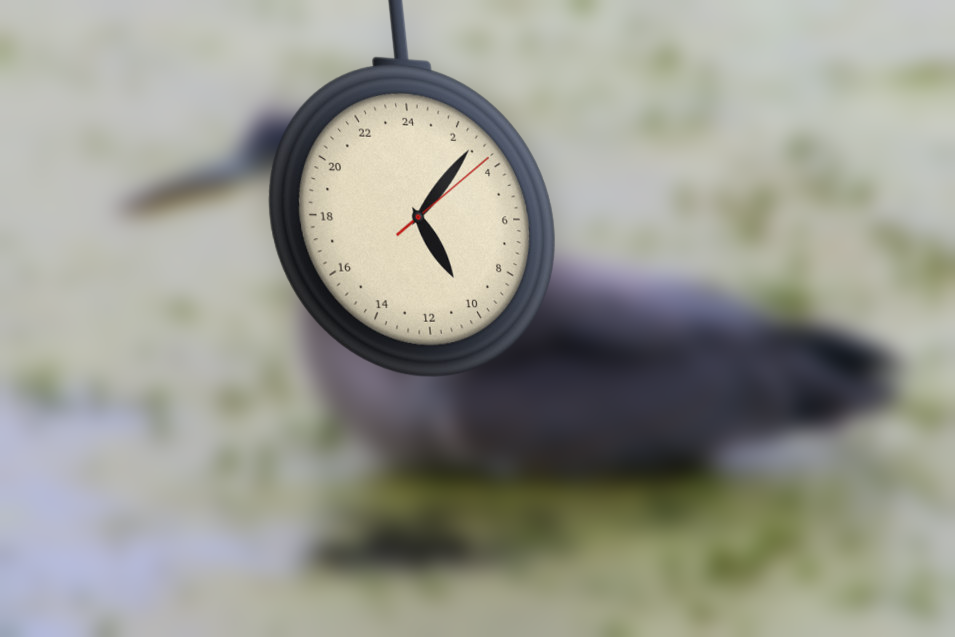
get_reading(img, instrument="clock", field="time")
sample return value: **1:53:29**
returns **10:07:09**
